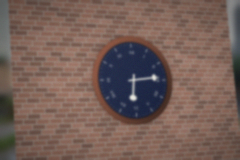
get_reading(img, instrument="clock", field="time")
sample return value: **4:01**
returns **6:14**
